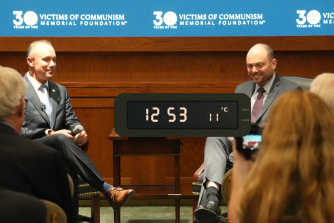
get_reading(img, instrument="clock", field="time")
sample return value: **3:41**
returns **12:53**
